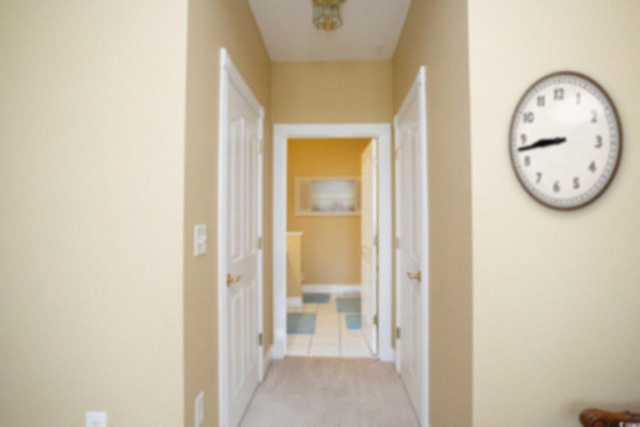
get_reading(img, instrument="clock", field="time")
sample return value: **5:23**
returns **8:43**
